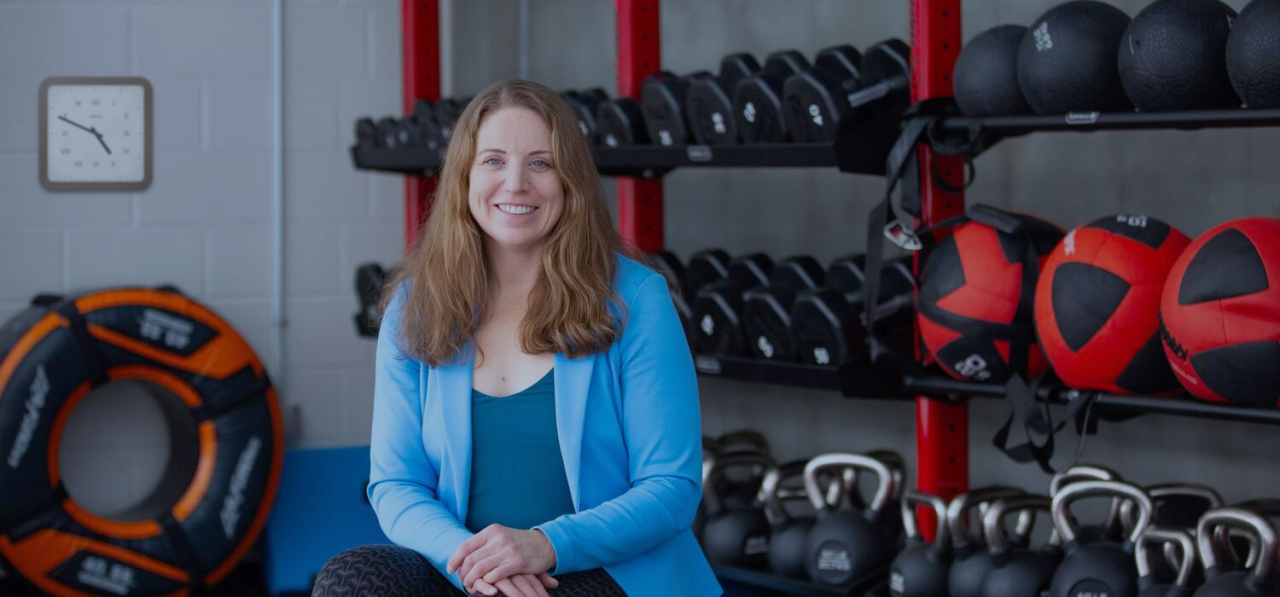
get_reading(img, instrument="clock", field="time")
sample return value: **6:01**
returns **4:49**
